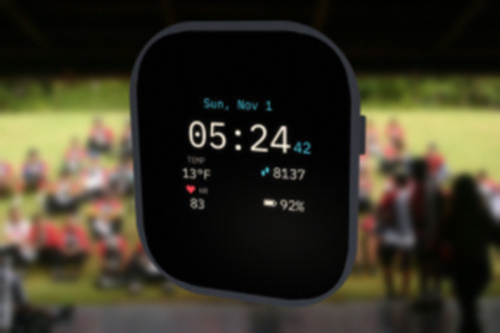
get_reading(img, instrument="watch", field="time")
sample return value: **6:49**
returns **5:24**
